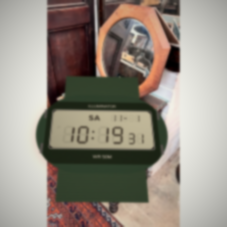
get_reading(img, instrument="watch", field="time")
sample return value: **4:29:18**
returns **10:19:31**
